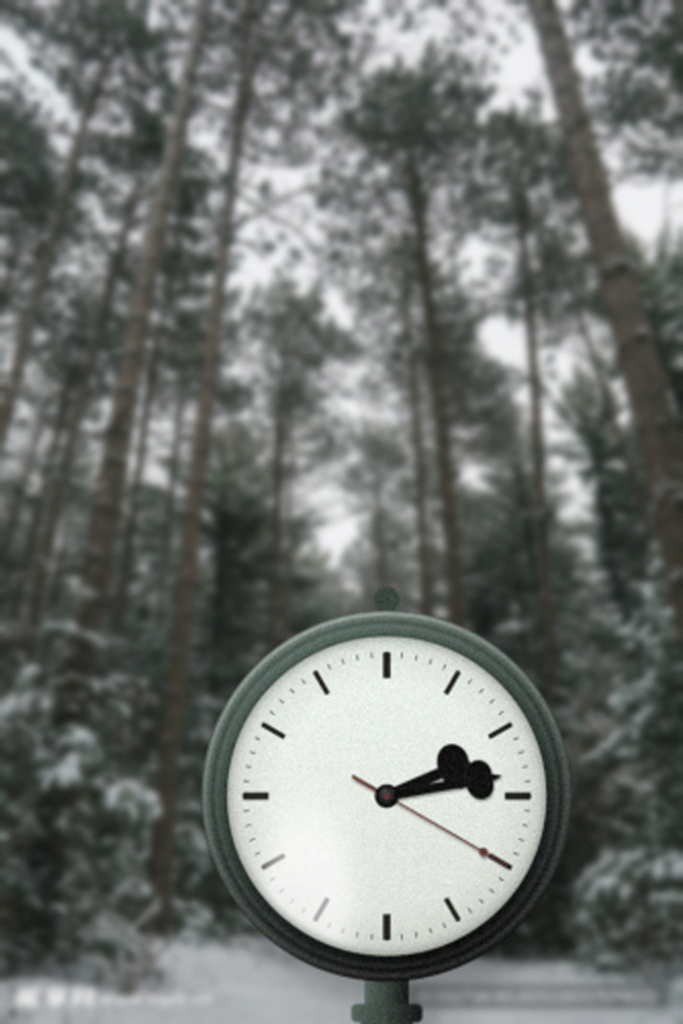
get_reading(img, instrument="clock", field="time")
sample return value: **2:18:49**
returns **2:13:20**
